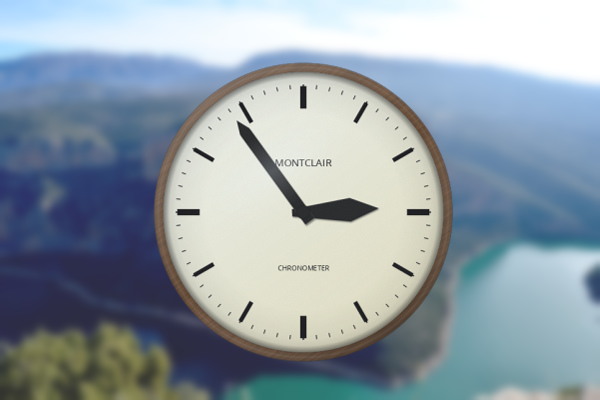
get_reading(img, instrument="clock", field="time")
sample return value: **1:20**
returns **2:54**
